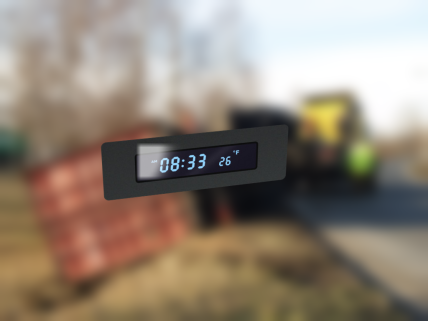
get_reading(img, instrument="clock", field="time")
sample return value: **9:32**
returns **8:33**
